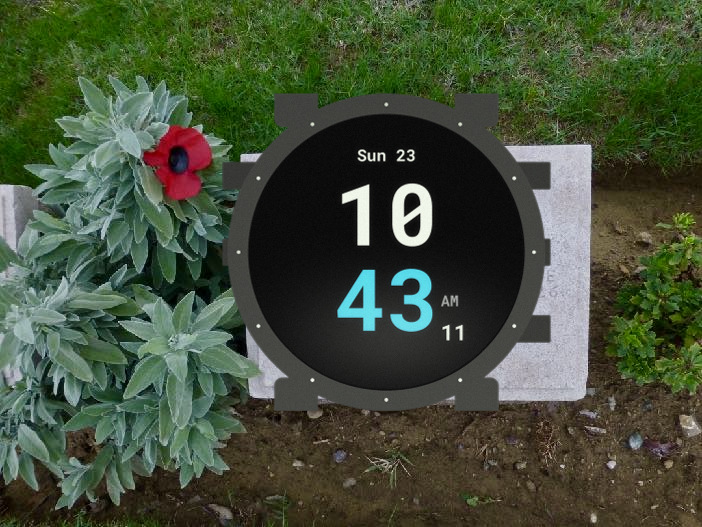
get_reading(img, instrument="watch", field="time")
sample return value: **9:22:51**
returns **10:43:11**
